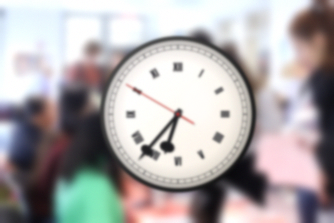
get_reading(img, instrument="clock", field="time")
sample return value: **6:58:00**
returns **6:36:50**
